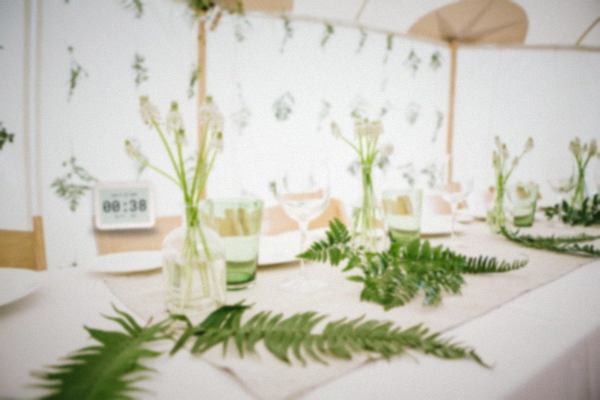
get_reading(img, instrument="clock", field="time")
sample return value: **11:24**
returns **0:38**
